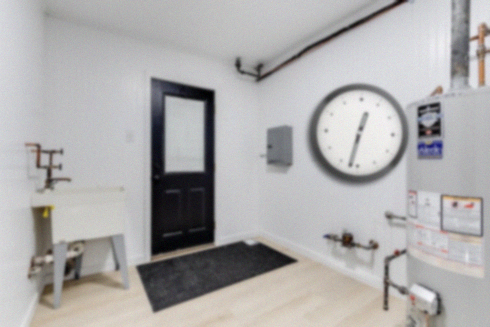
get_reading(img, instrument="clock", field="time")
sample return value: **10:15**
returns **12:32**
